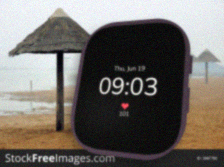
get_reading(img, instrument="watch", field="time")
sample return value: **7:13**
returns **9:03**
